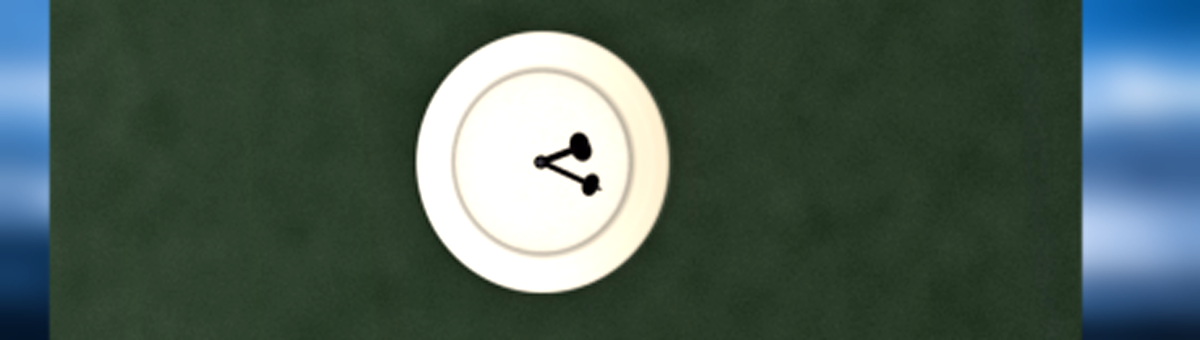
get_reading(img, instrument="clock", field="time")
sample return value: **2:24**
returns **2:19**
